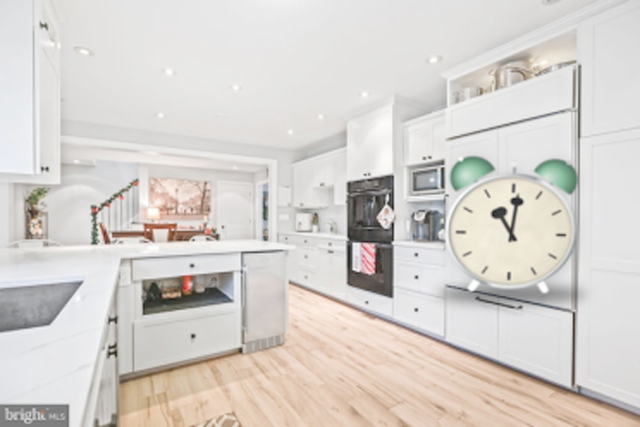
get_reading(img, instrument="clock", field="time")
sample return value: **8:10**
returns **11:01**
